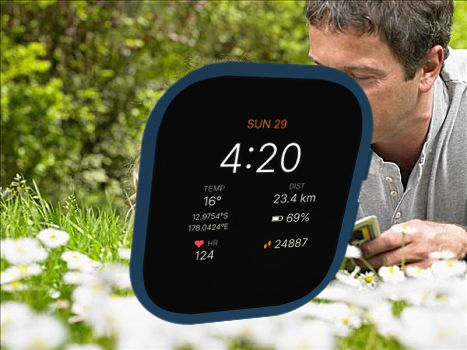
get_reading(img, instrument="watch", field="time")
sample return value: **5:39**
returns **4:20**
